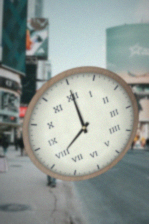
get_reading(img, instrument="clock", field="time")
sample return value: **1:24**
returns **8:00**
